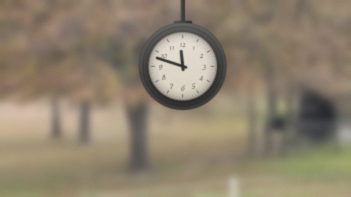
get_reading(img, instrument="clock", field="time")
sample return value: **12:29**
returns **11:48**
